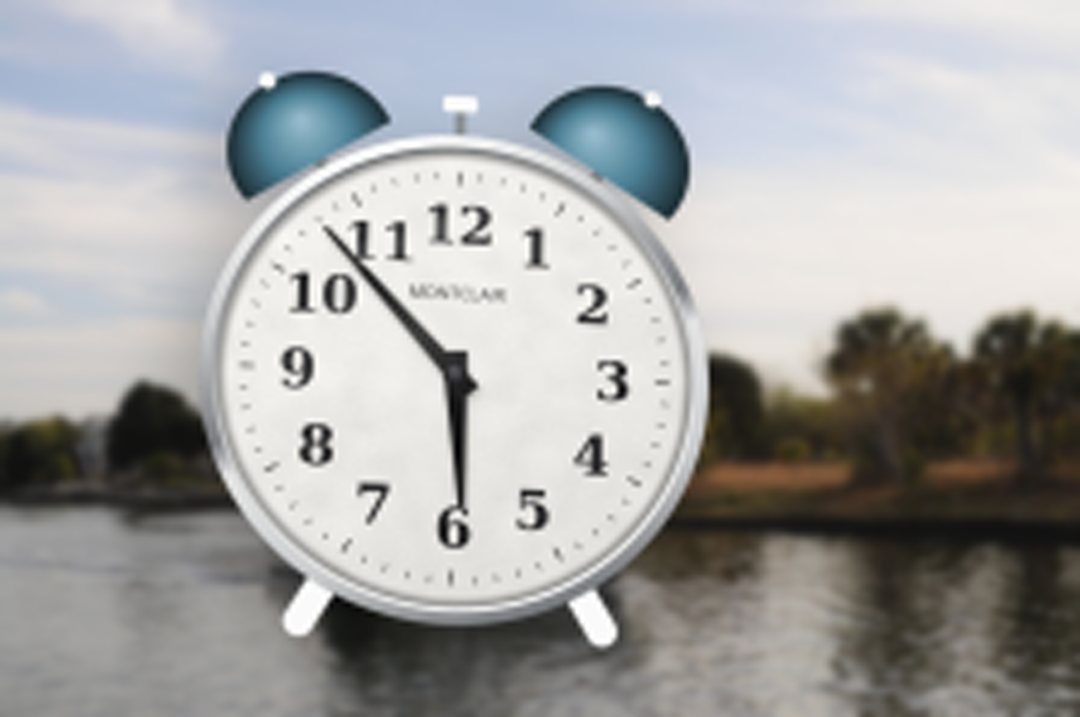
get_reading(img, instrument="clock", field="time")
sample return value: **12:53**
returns **5:53**
